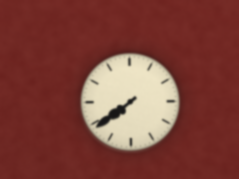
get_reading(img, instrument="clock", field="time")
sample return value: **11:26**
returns **7:39**
